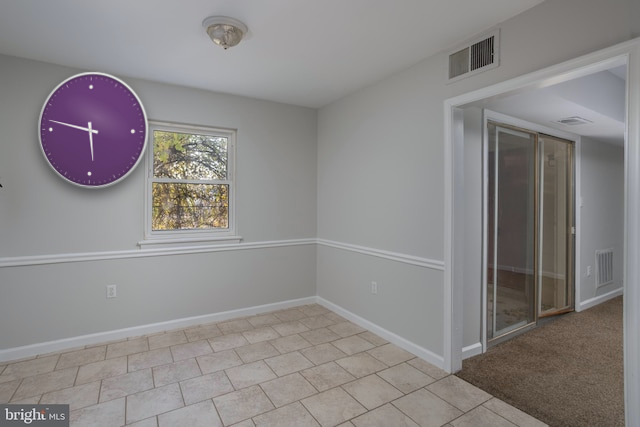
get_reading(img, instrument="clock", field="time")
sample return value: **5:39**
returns **5:47**
